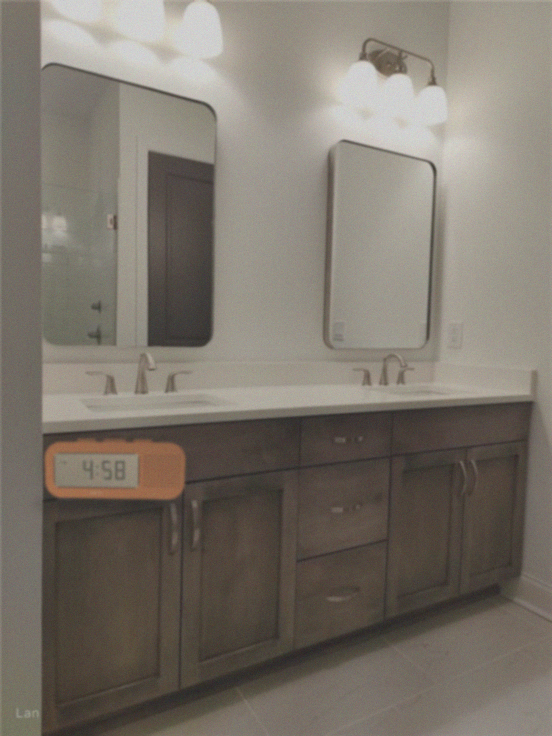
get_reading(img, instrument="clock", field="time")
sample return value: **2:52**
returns **4:58**
